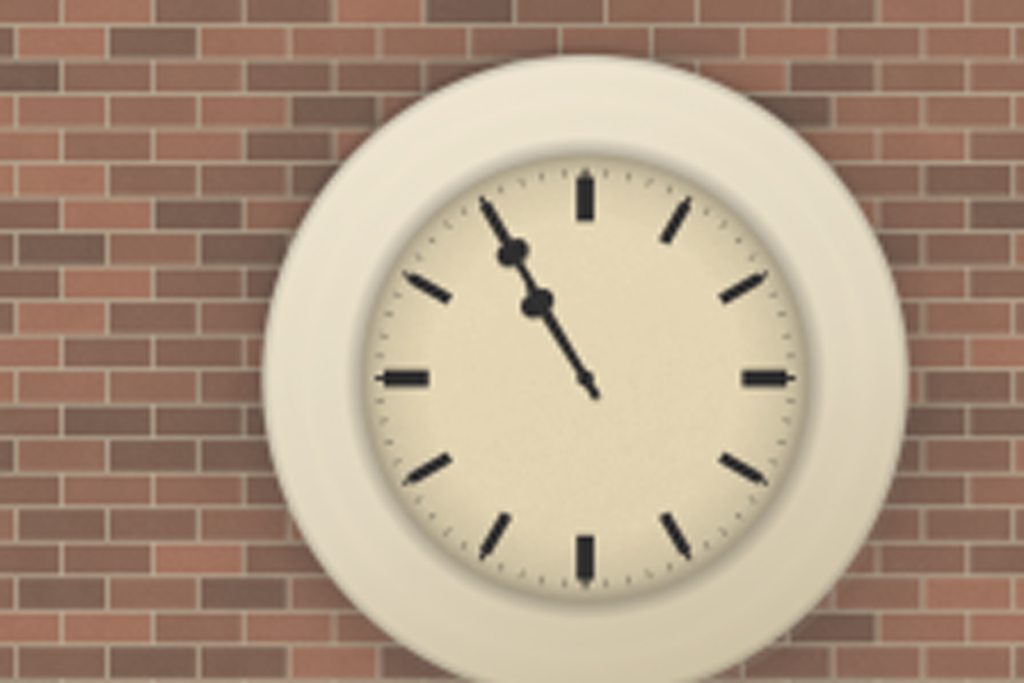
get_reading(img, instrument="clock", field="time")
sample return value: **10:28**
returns **10:55**
